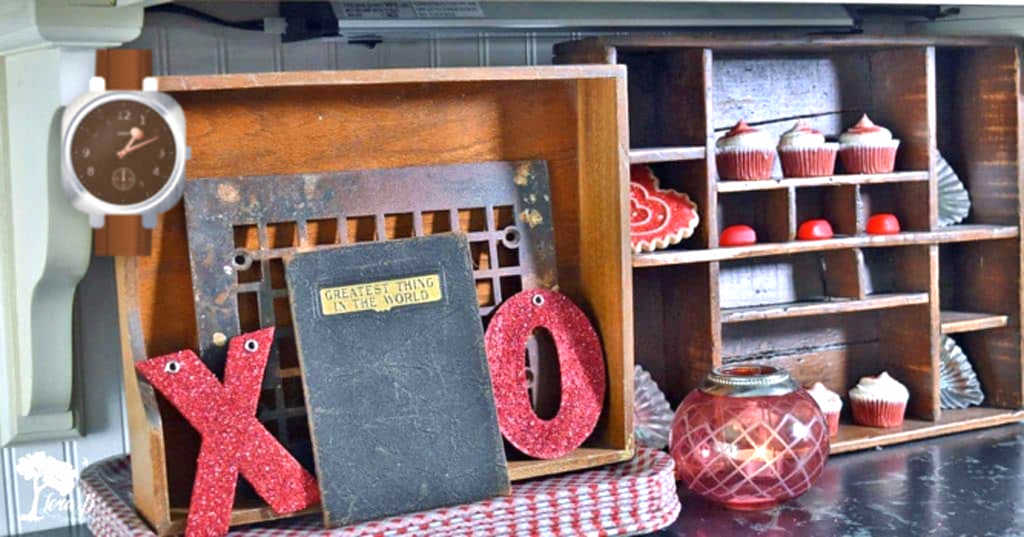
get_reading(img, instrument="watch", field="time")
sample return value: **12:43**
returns **1:11**
